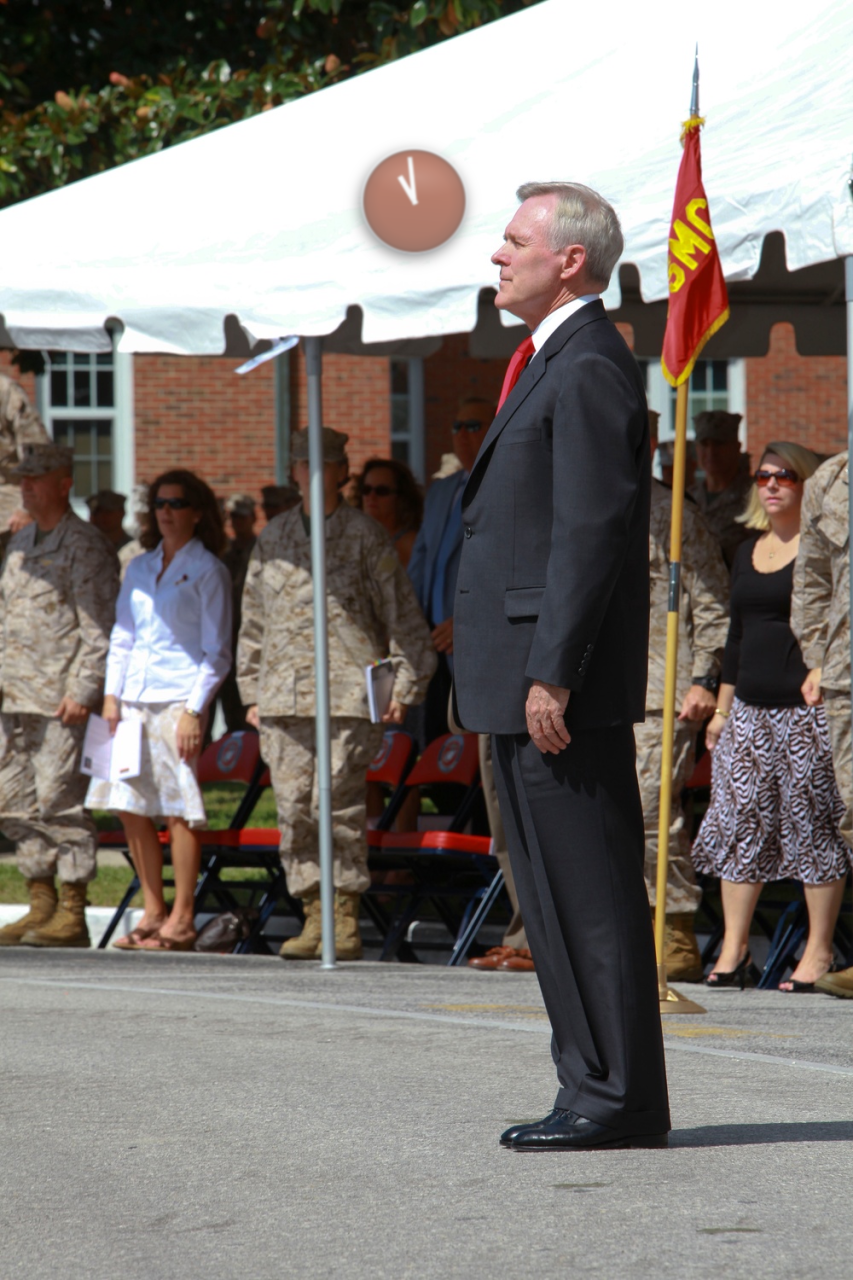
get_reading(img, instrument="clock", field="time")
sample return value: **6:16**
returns **10:59**
